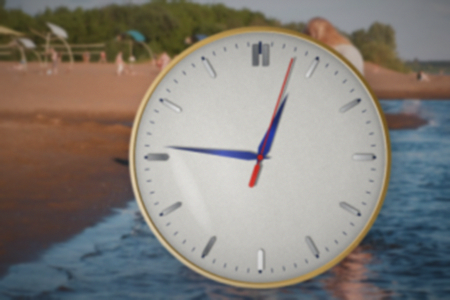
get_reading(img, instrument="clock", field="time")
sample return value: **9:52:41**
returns **12:46:03**
